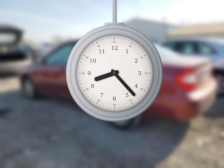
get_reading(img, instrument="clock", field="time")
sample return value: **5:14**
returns **8:23**
